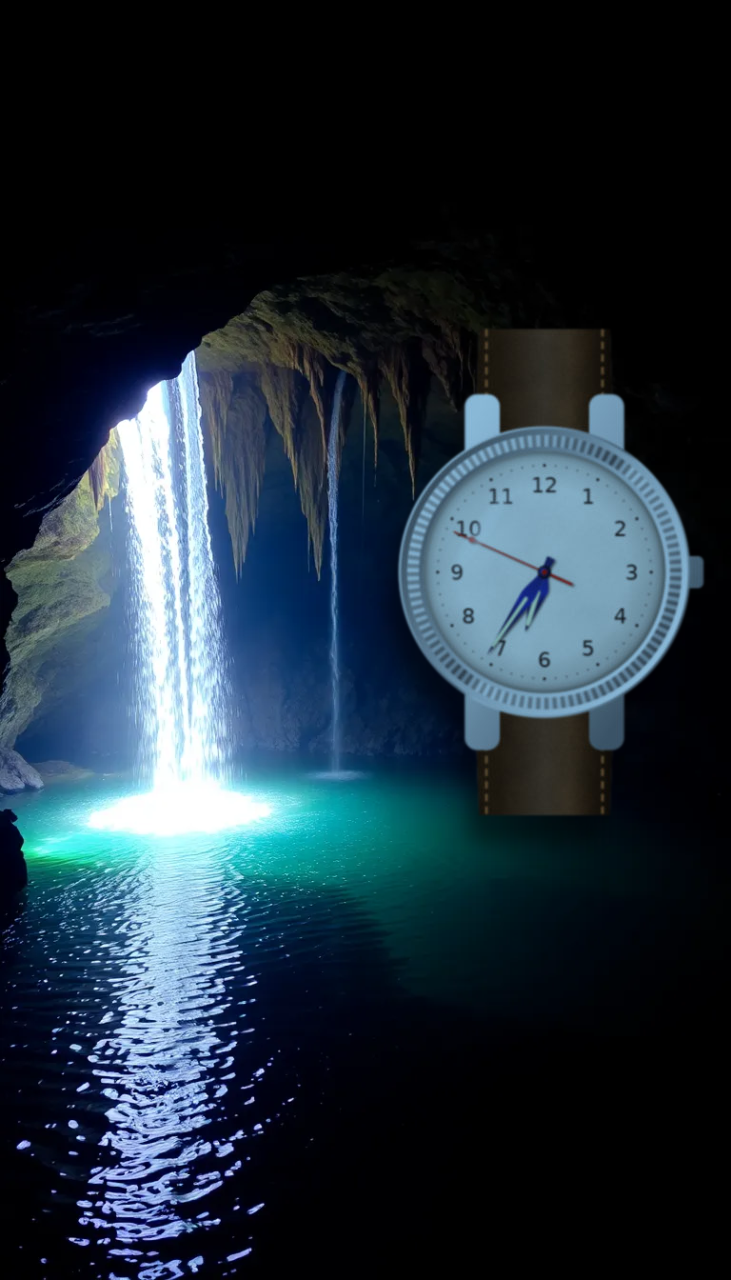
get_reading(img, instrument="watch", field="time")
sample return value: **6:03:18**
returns **6:35:49**
